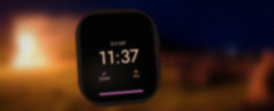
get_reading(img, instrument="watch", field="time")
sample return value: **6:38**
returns **11:37**
